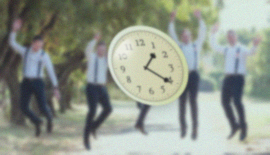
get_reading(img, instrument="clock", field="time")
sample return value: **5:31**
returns **1:21**
